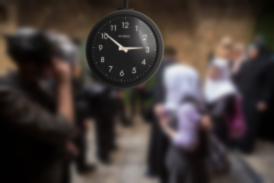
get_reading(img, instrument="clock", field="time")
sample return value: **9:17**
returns **2:51**
